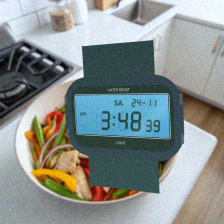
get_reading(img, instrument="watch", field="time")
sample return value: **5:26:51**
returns **3:48:39**
